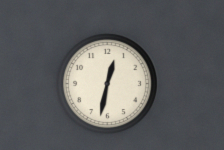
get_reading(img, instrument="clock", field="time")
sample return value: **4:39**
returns **12:32**
